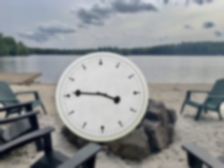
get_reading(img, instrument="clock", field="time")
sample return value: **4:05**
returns **3:46**
